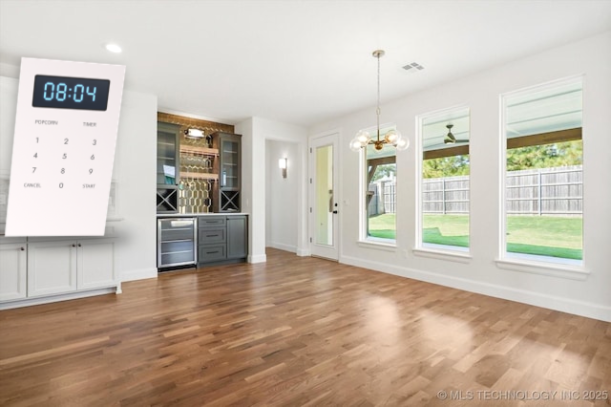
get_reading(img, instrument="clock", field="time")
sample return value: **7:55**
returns **8:04**
